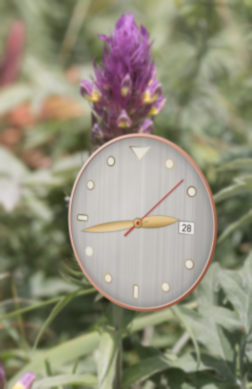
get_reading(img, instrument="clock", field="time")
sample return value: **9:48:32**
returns **2:43:08**
